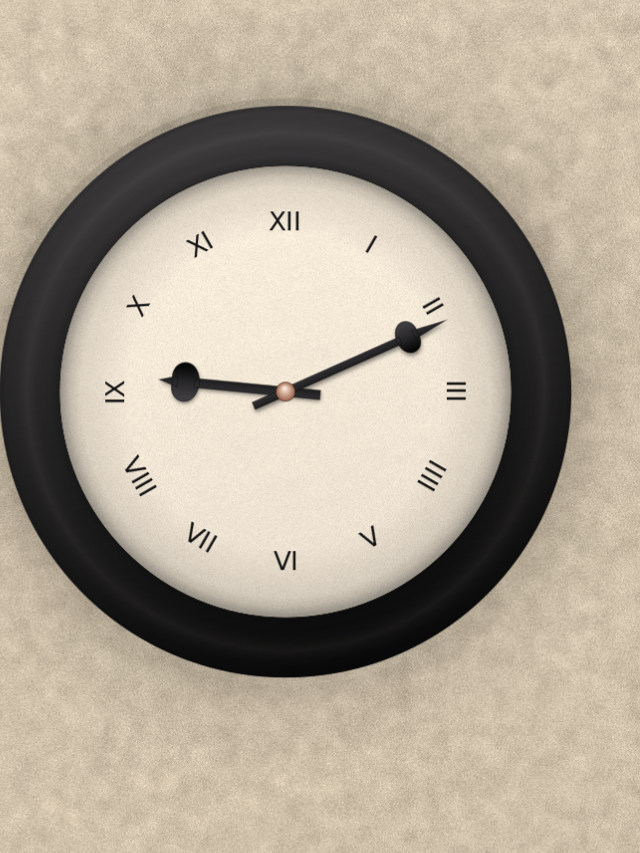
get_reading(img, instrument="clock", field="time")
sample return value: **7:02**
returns **9:11**
